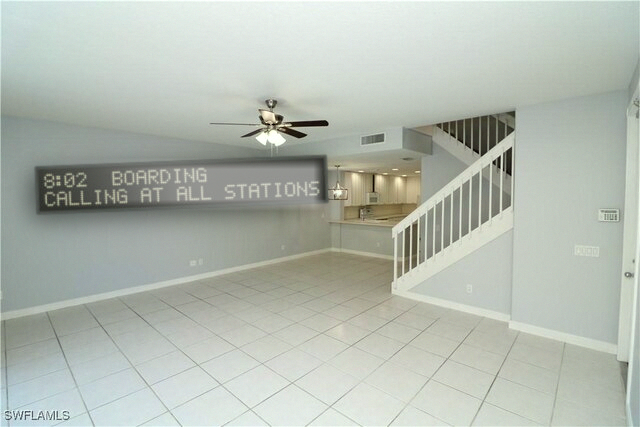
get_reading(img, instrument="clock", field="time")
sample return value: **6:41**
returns **8:02**
